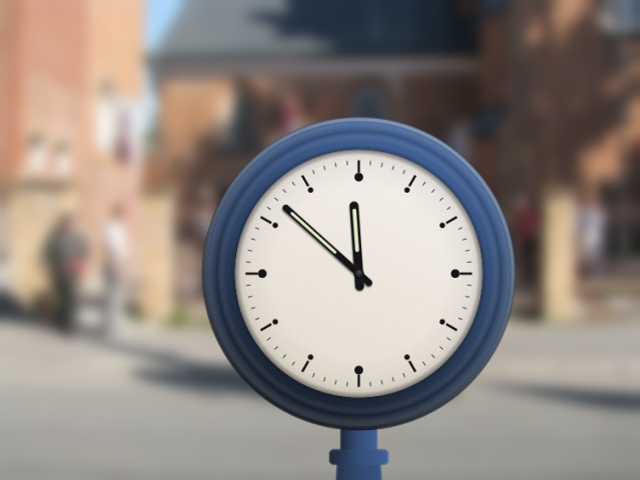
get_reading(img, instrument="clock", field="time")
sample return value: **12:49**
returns **11:52**
